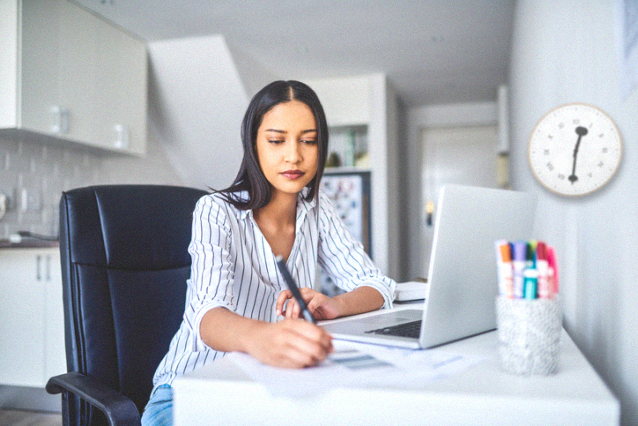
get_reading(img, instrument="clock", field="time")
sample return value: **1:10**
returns **12:31**
